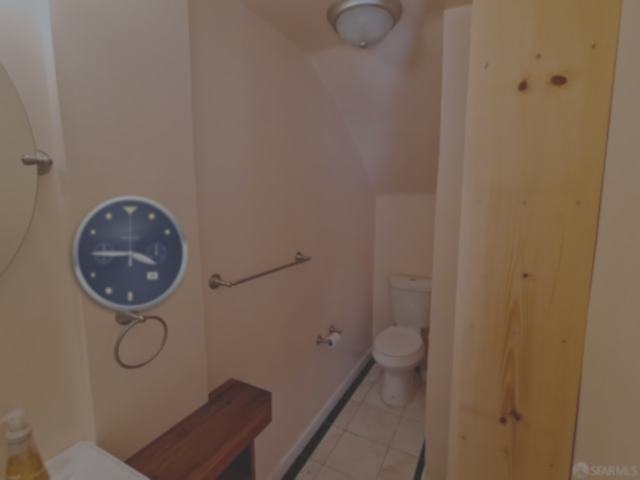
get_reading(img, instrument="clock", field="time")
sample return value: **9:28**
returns **3:45**
